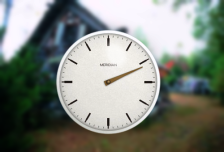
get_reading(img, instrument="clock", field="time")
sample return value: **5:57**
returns **2:11**
